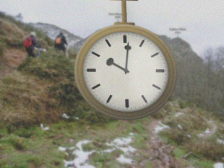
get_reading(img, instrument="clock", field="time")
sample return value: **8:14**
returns **10:01**
